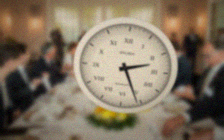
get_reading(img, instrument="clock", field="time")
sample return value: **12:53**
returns **2:26**
